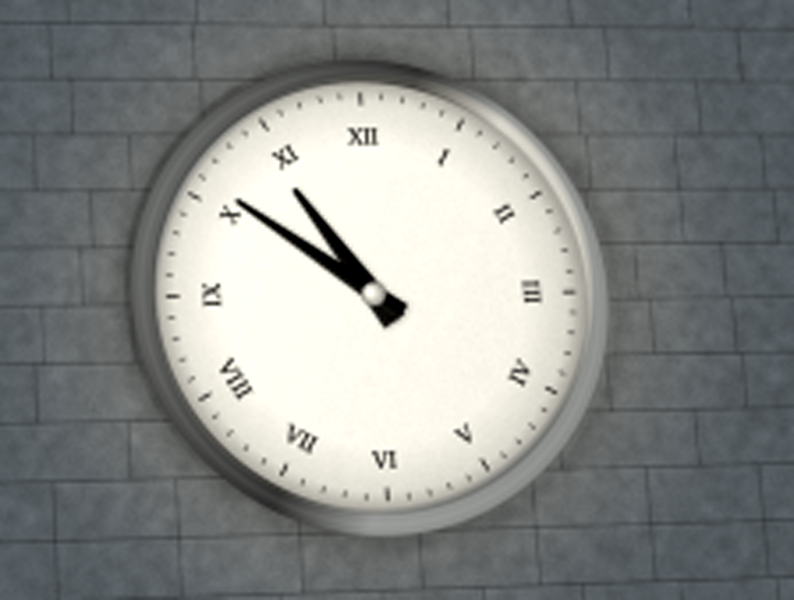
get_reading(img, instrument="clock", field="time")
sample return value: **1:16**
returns **10:51**
